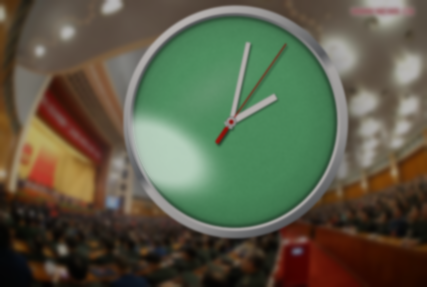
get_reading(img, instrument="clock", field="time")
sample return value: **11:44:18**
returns **2:02:06**
